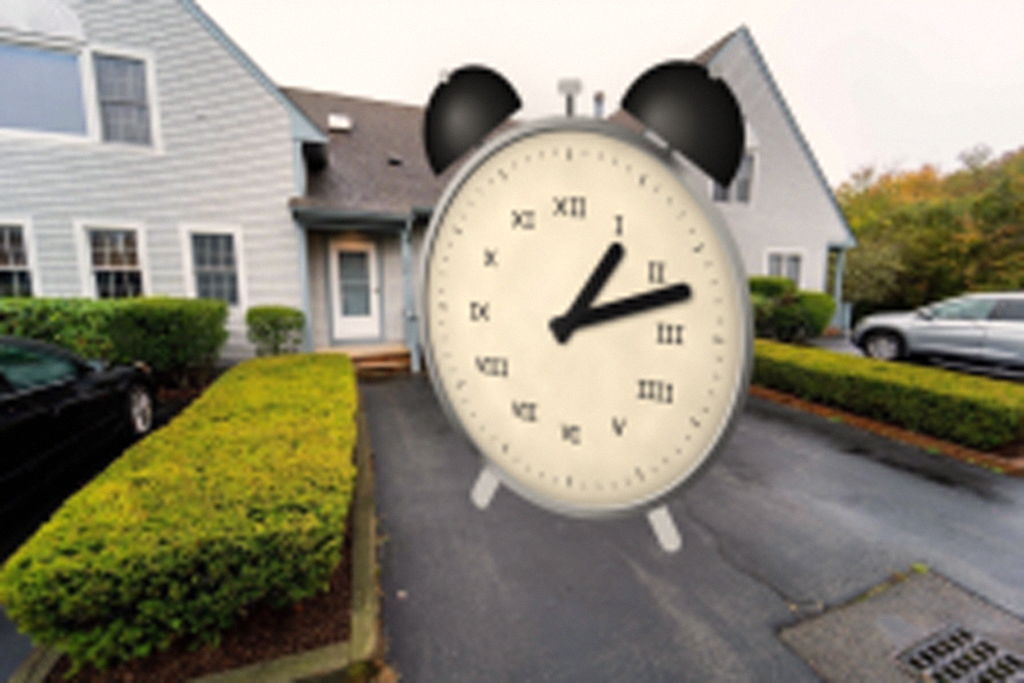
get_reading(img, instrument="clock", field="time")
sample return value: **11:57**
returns **1:12**
